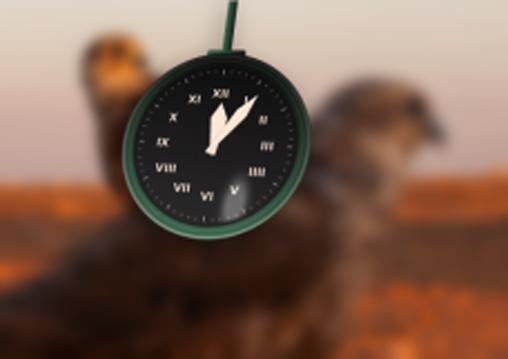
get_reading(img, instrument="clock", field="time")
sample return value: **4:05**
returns **12:06**
